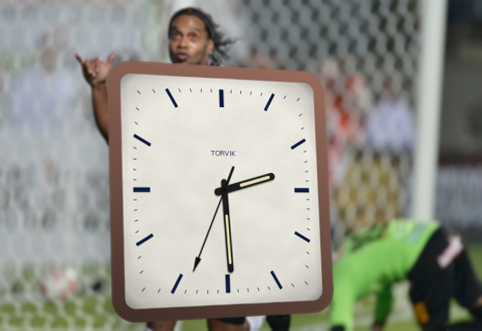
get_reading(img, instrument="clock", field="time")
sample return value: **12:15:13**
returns **2:29:34**
